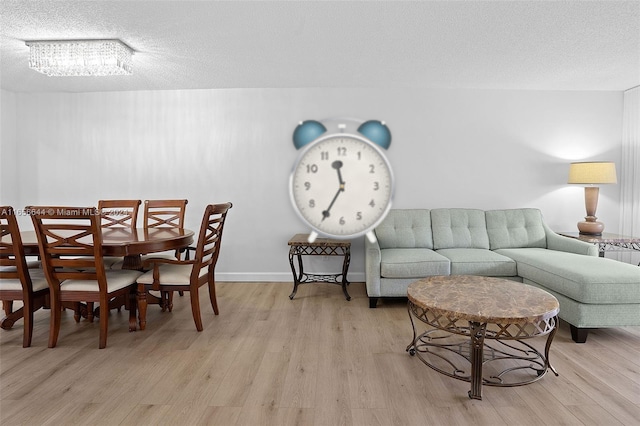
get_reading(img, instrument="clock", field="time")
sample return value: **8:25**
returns **11:35**
